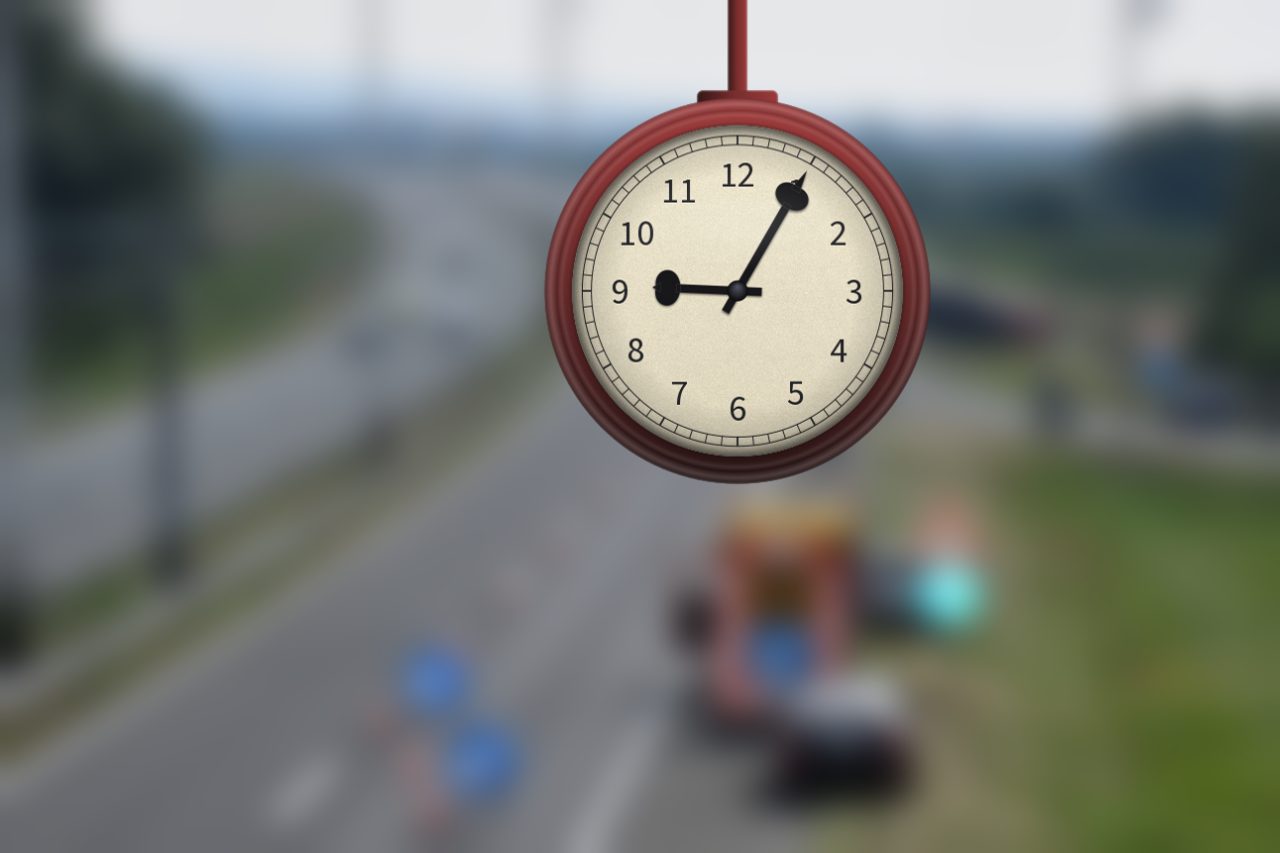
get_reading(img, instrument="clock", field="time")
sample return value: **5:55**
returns **9:05**
